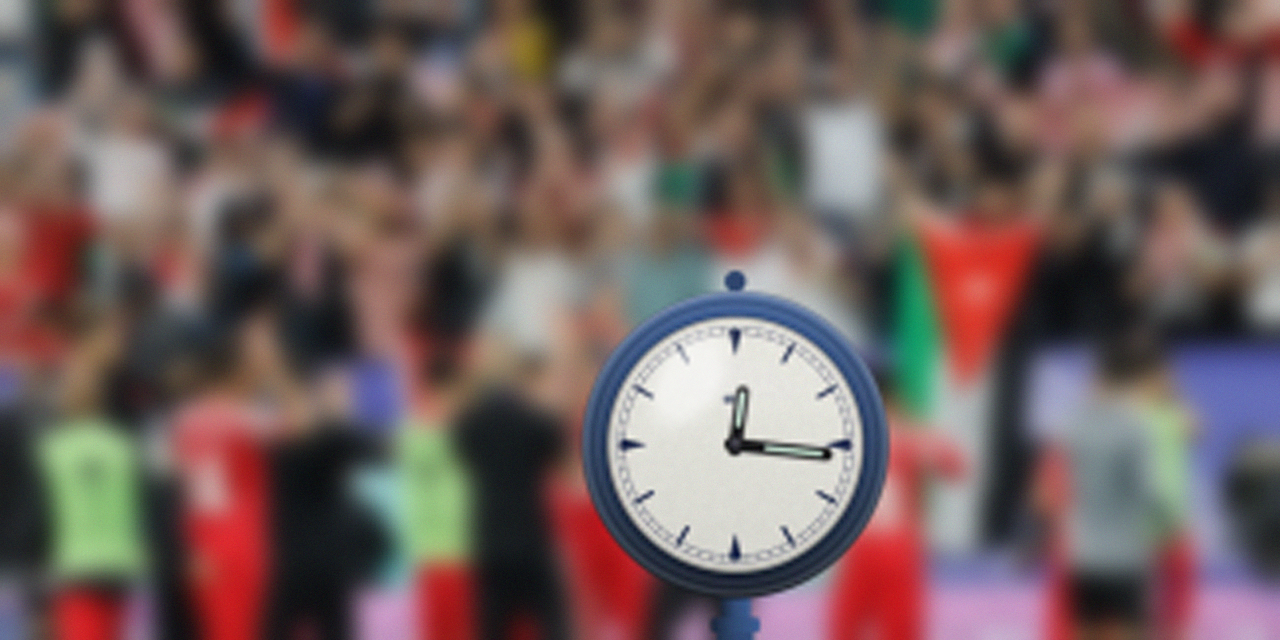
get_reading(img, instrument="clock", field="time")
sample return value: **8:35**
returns **12:16**
